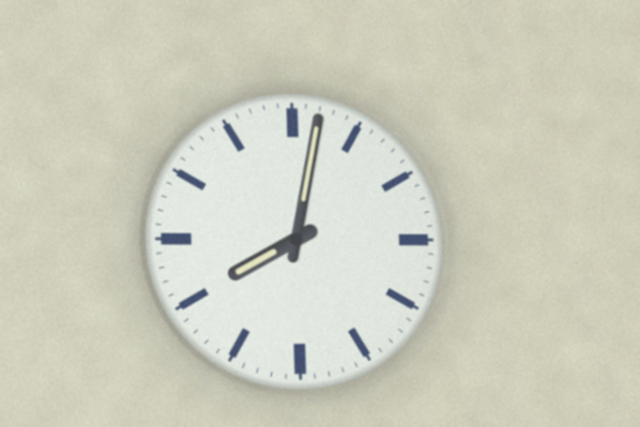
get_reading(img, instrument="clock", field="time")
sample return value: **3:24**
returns **8:02**
